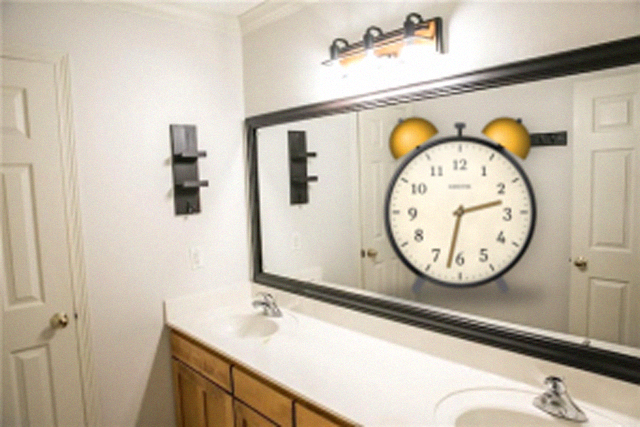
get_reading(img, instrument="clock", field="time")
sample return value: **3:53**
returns **2:32**
